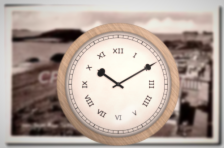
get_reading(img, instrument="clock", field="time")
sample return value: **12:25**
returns **10:10**
